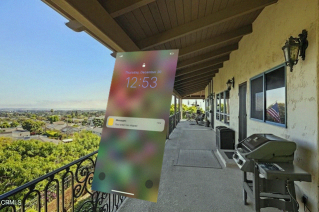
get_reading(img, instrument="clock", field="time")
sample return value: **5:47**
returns **12:53**
